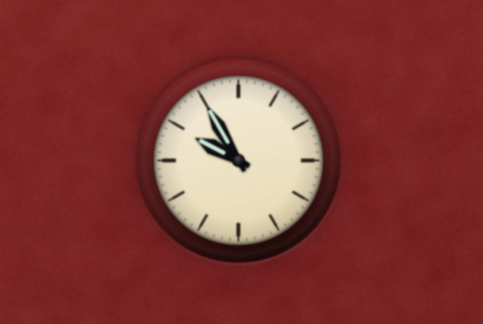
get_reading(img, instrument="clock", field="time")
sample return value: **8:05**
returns **9:55**
